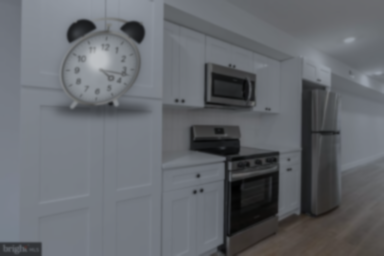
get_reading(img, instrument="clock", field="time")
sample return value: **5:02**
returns **4:17**
